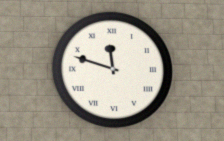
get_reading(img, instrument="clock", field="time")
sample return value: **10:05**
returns **11:48**
